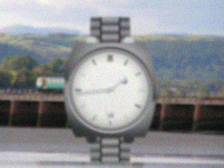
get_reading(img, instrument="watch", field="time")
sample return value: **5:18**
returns **1:44**
